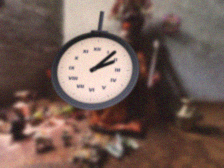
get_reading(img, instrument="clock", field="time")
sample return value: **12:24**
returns **2:07**
